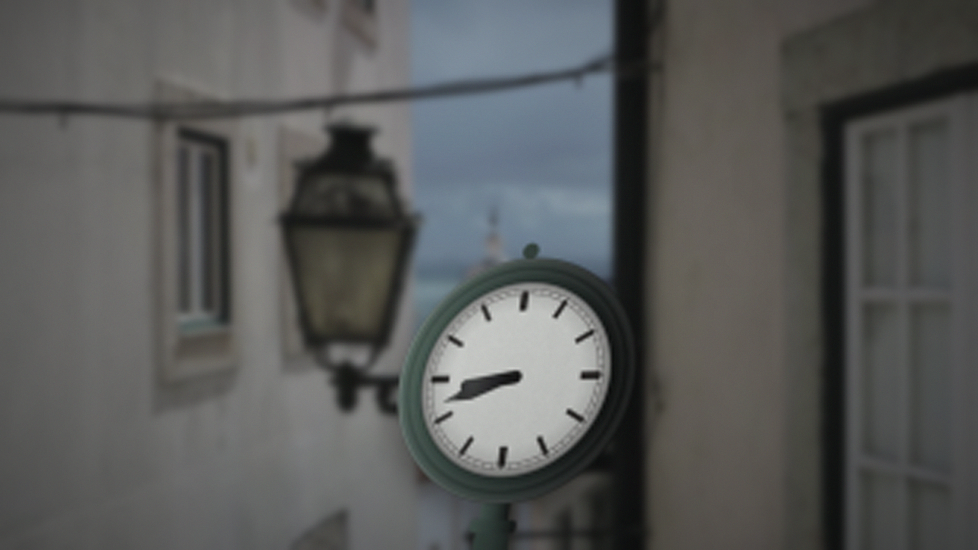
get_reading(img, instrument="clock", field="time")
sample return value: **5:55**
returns **8:42**
